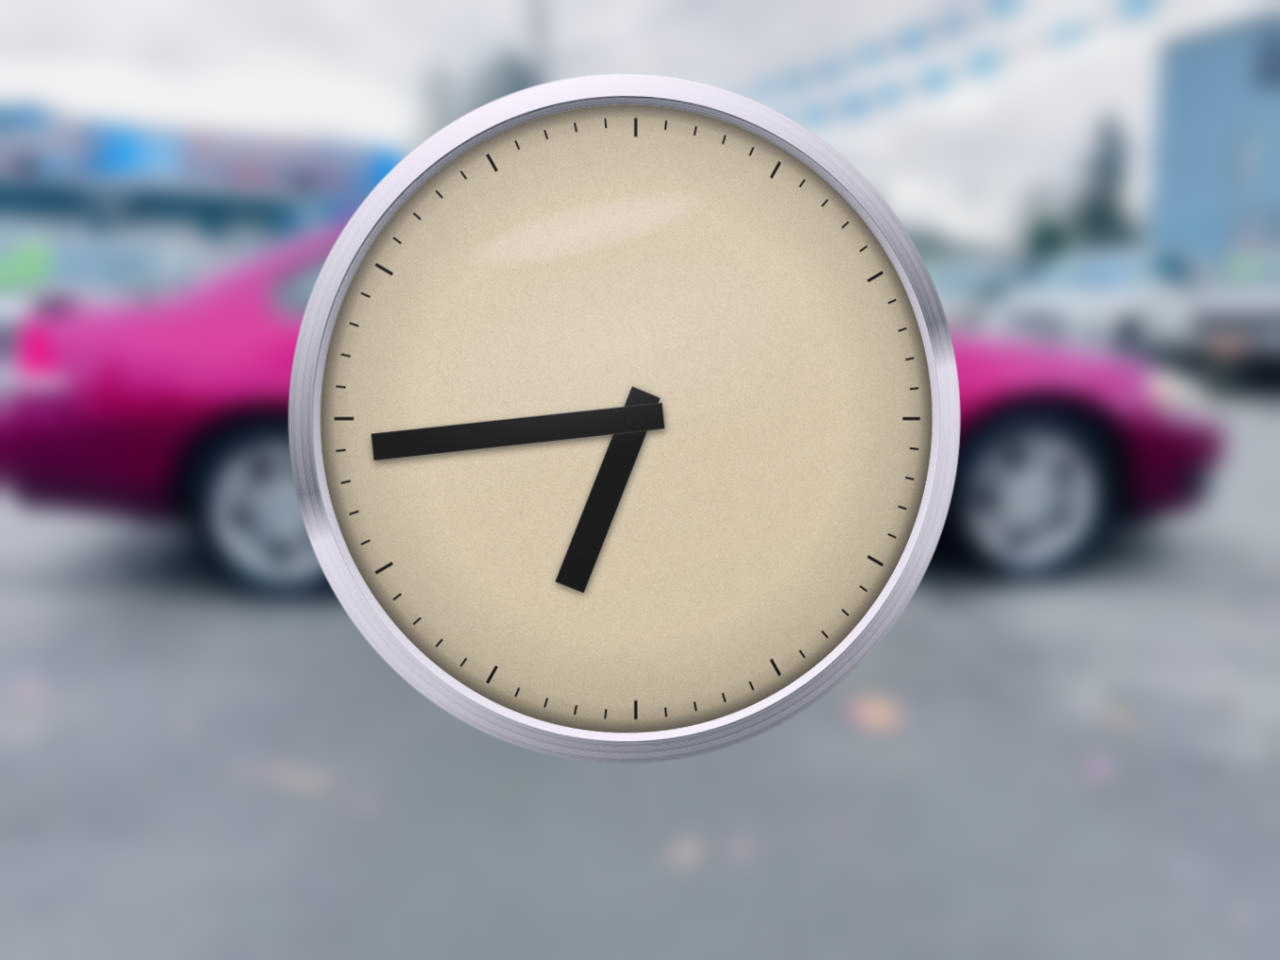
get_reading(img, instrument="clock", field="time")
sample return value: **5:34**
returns **6:44**
